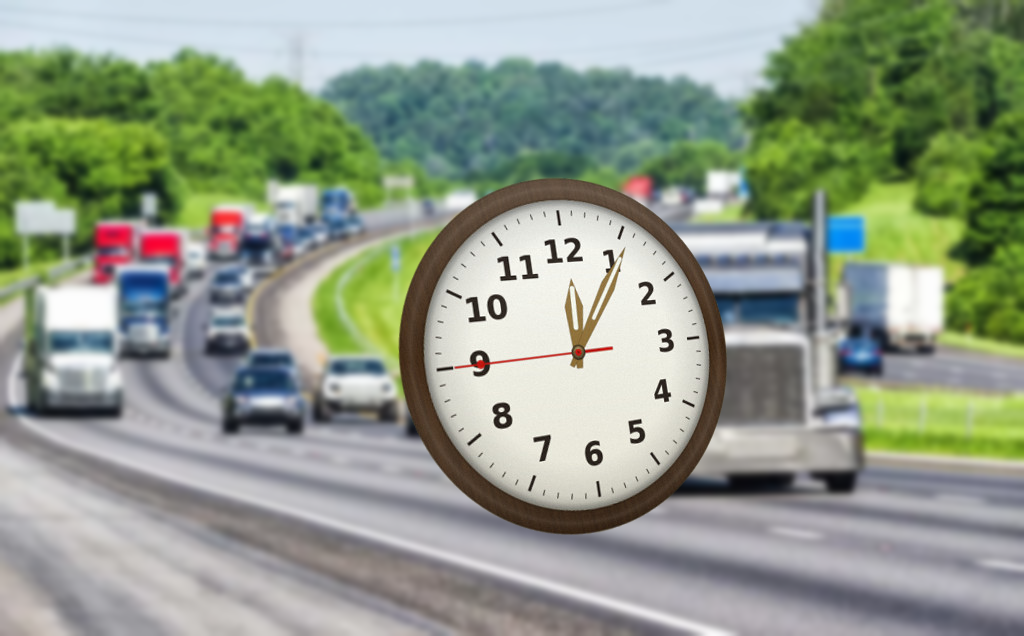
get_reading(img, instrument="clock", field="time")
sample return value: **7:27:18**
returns **12:05:45**
